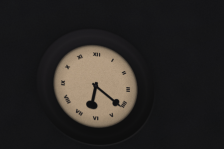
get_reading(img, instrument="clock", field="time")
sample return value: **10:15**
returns **6:21**
